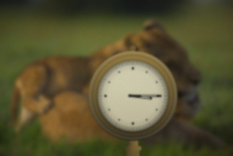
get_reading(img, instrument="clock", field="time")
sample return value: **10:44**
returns **3:15**
